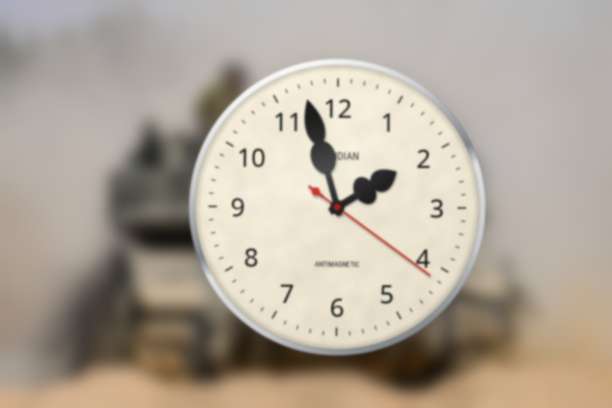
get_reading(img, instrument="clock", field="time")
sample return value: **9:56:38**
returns **1:57:21**
